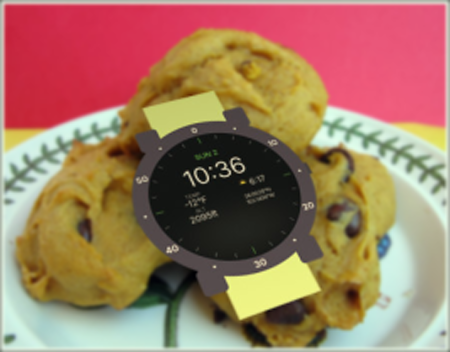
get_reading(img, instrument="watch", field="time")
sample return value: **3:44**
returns **10:36**
